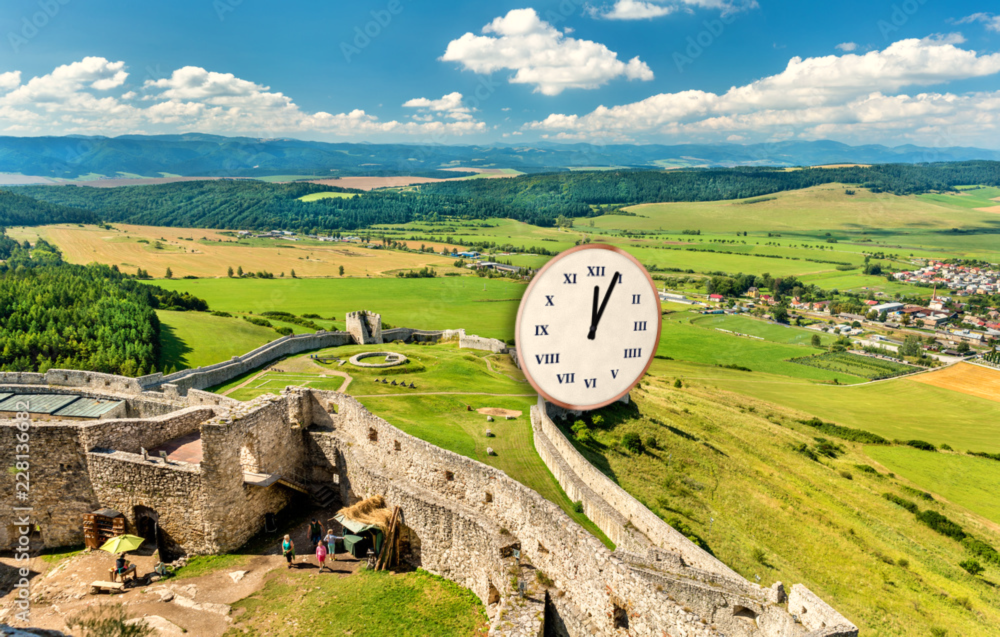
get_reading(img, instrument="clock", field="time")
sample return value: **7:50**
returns **12:04**
